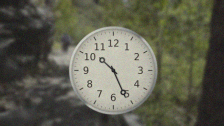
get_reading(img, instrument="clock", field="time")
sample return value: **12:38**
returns **10:26**
